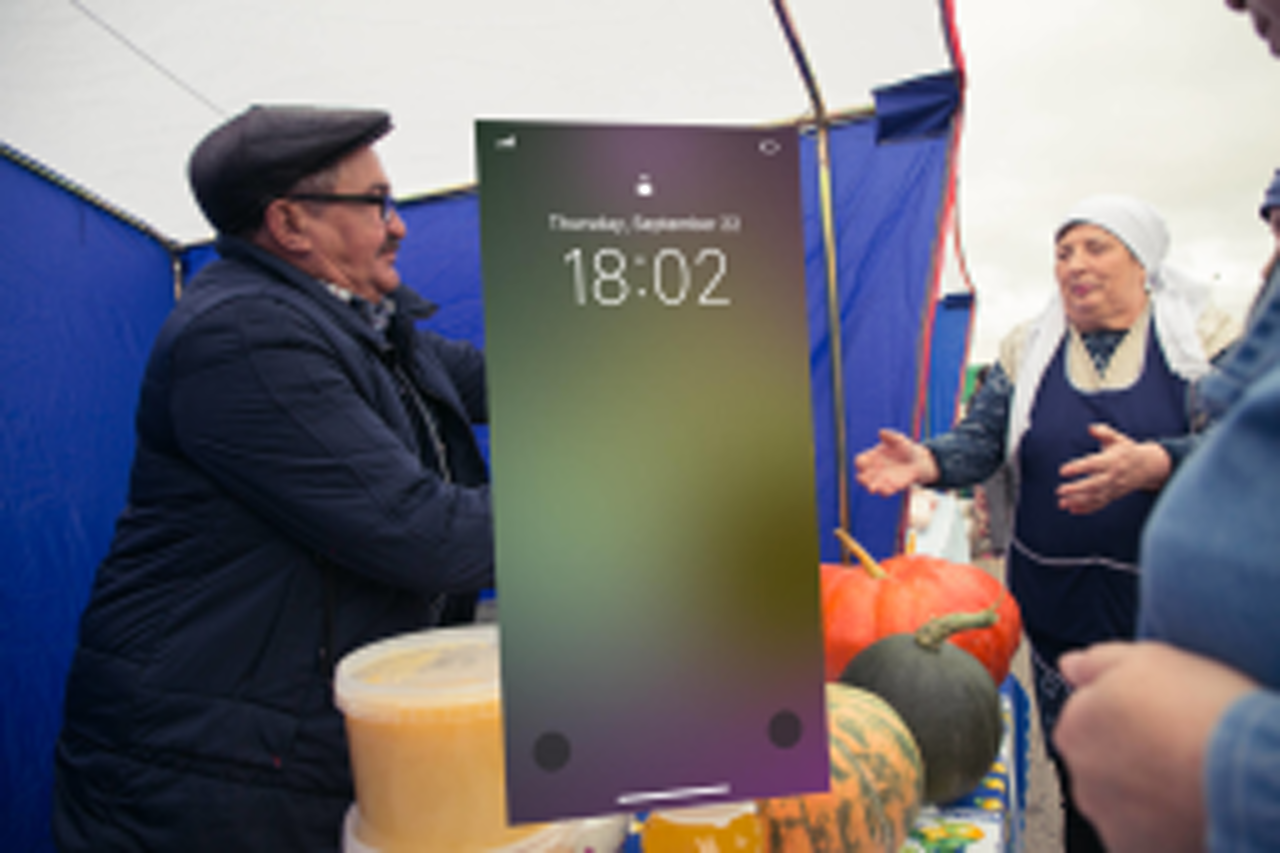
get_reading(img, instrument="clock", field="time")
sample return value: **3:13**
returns **18:02**
